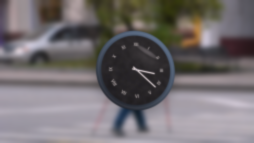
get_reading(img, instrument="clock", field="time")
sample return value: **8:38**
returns **3:22**
